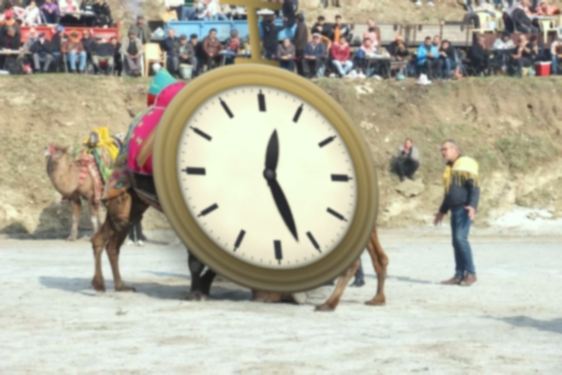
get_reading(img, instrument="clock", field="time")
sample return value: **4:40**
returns **12:27**
